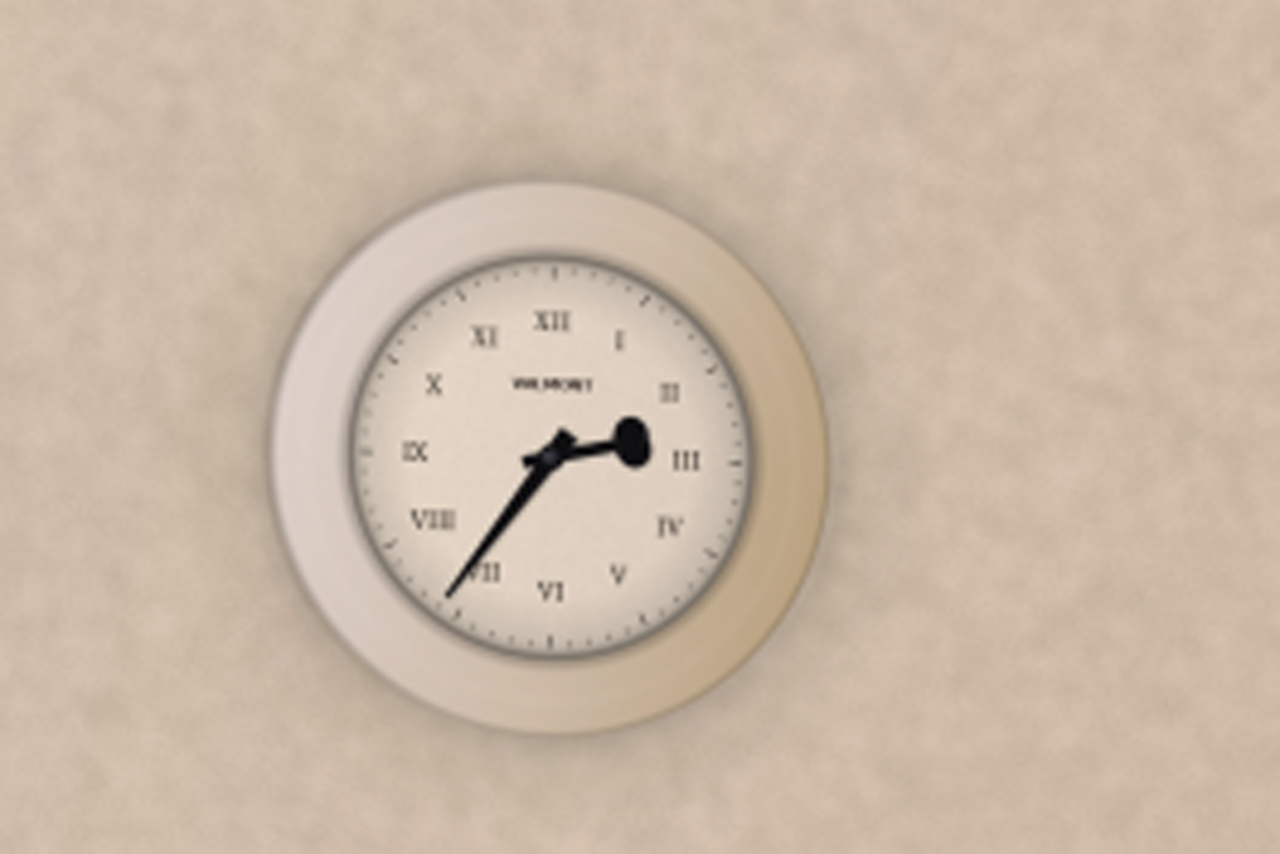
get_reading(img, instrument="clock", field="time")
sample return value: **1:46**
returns **2:36**
